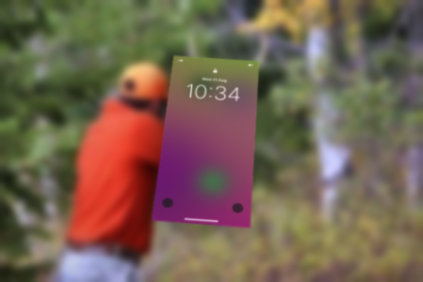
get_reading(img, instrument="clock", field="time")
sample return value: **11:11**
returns **10:34**
